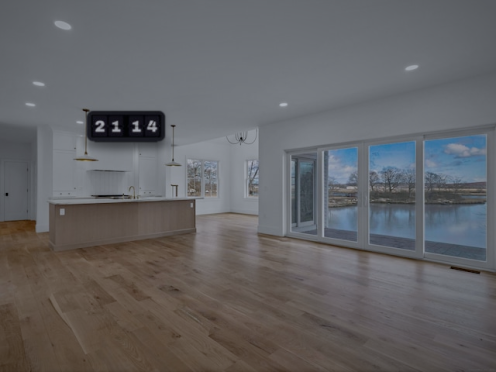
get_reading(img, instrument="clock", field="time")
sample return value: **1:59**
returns **21:14**
